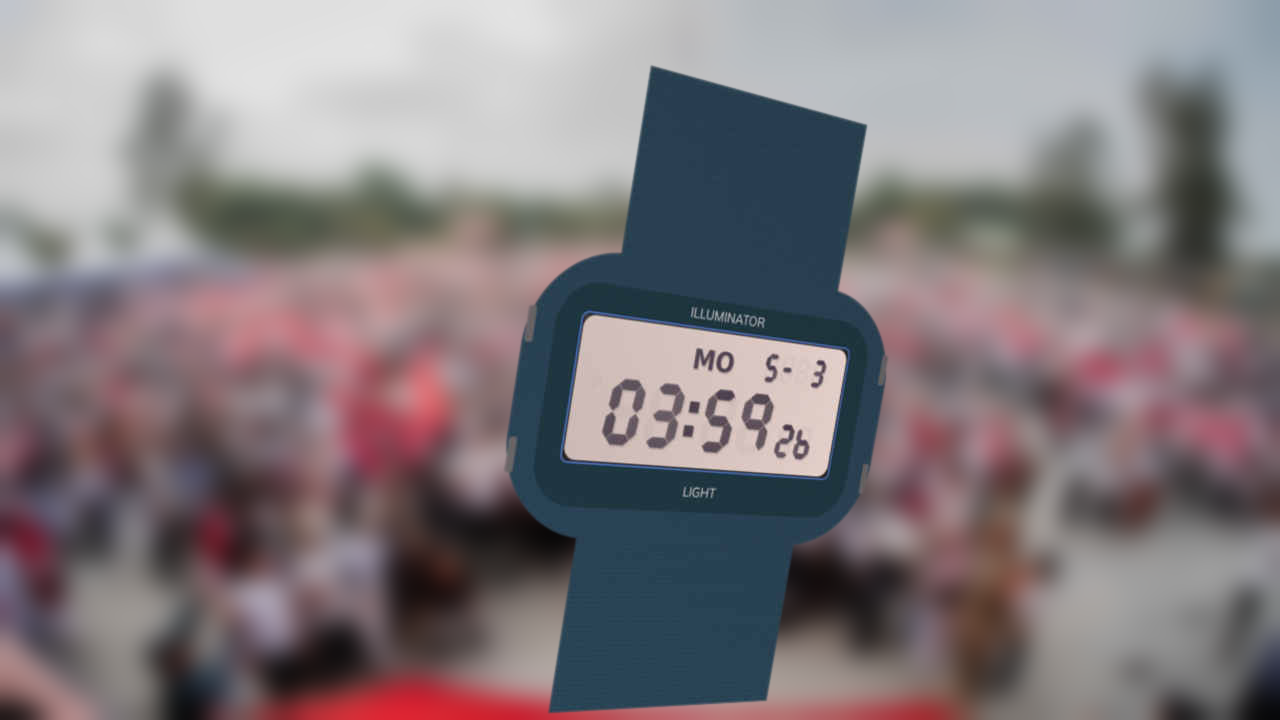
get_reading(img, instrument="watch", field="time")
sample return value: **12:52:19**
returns **3:59:26**
